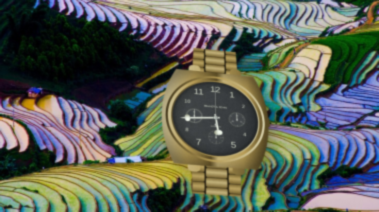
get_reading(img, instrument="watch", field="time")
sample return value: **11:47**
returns **5:44**
